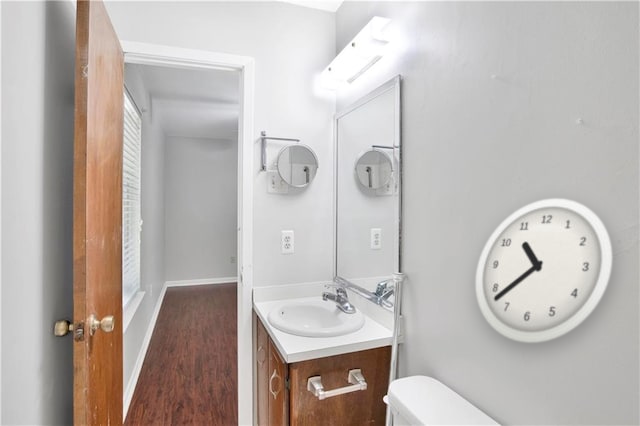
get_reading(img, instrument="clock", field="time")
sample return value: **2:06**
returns **10:38**
